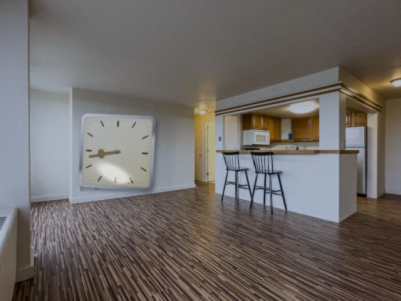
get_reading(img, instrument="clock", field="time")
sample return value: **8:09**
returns **8:43**
